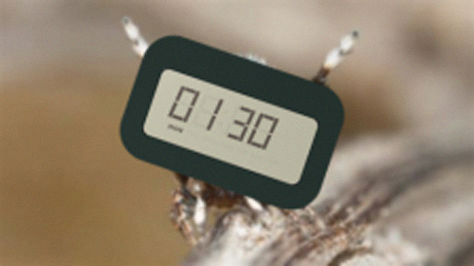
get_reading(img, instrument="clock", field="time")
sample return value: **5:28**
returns **1:30**
